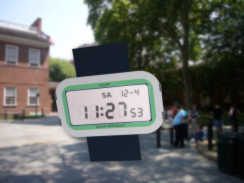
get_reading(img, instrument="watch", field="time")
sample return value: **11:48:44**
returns **11:27:53**
